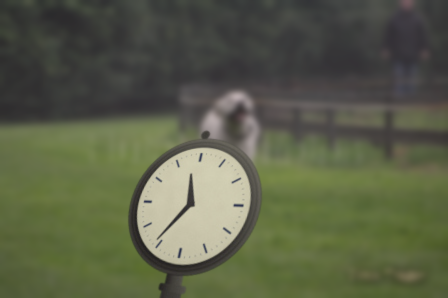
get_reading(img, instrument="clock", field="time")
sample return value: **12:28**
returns **11:36**
